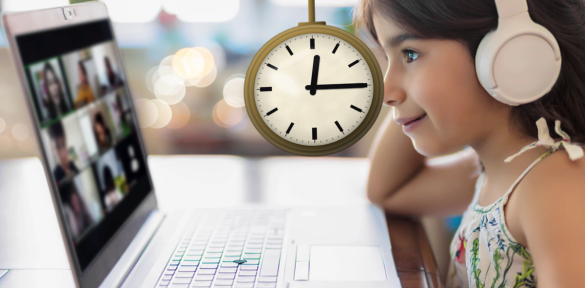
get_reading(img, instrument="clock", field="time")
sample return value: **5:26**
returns **12:15**
